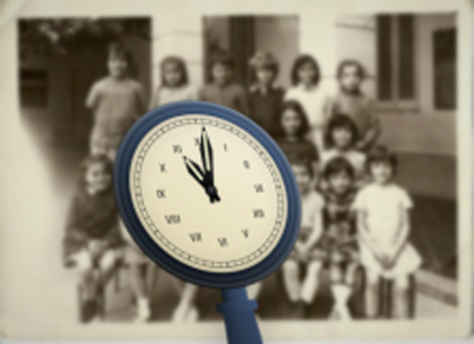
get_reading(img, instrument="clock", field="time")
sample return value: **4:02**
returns **11:01**
